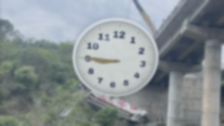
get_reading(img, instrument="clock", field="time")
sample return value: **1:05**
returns **8:45**
